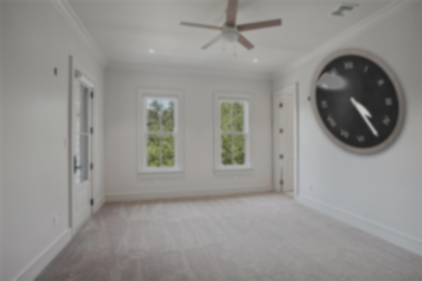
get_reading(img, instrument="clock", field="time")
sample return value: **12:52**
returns **4:25**
